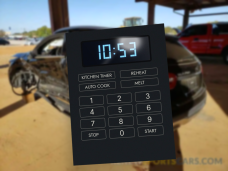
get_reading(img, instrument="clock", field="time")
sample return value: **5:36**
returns **10:53**
